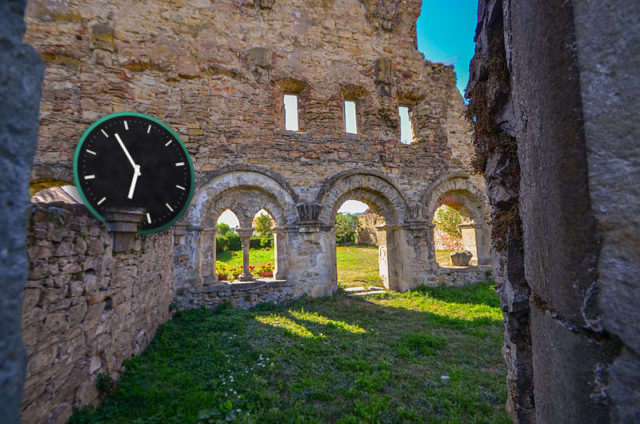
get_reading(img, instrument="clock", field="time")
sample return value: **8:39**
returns **6:57**
